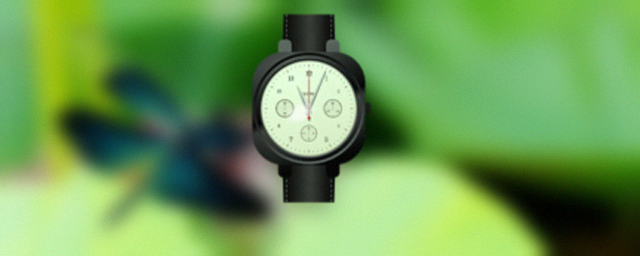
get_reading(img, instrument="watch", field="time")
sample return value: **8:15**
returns **11:04**
